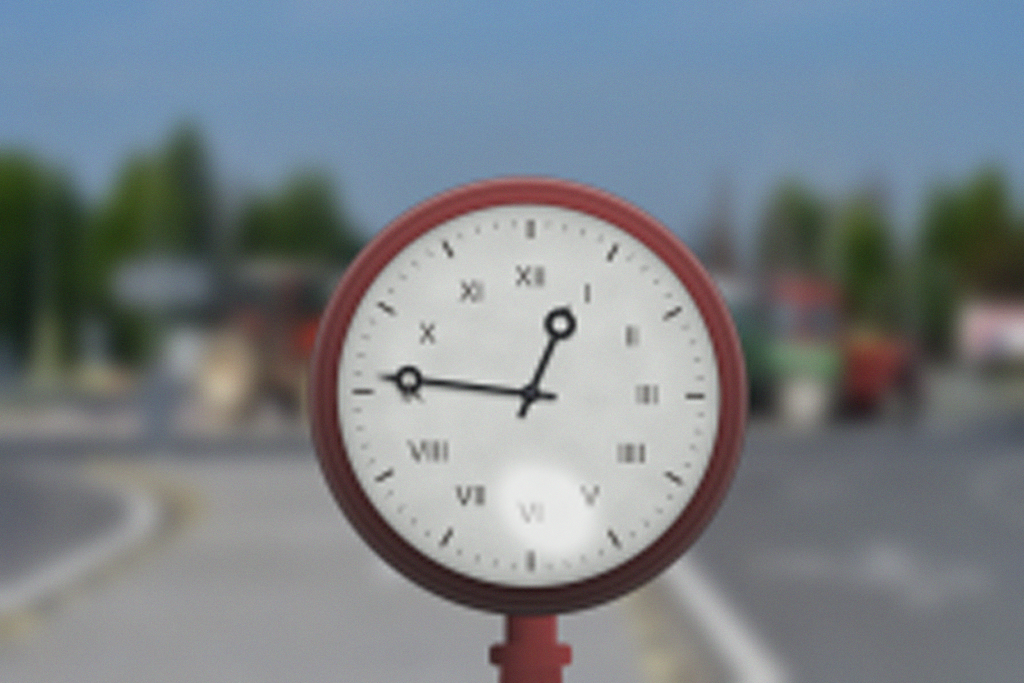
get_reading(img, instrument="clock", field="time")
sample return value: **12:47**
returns **12:46**
